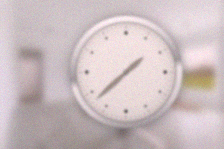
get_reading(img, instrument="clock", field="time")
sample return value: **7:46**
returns **1:38**
